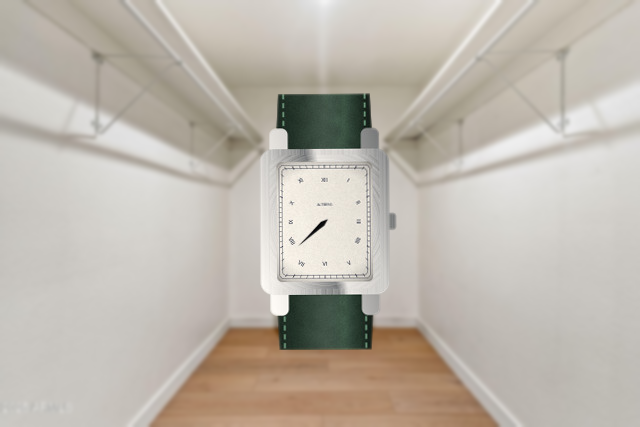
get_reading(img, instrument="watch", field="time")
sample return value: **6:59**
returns **7:38**
